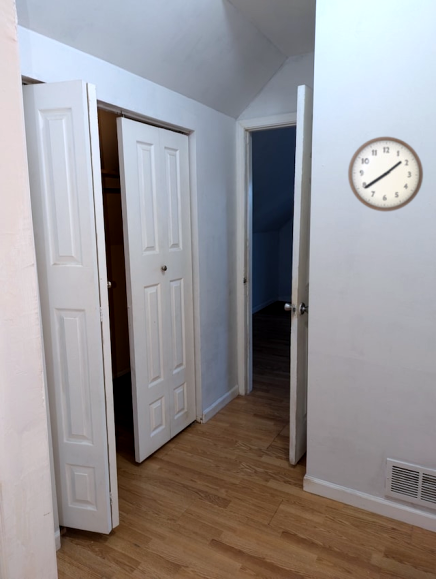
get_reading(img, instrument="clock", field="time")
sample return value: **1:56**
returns **1:39**
